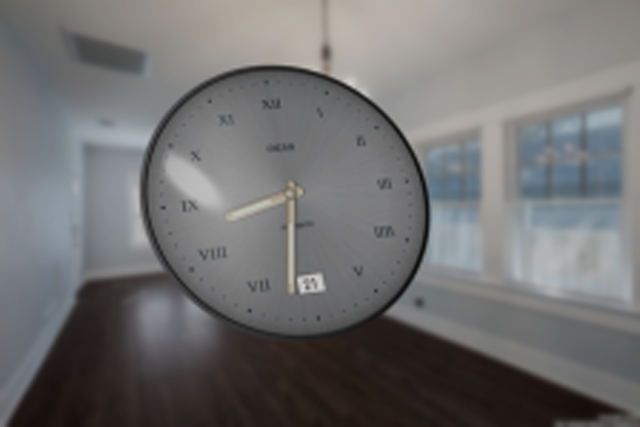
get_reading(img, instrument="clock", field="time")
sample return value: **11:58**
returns **8:32**
